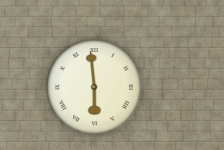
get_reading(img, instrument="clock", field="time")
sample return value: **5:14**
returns **5:59**
